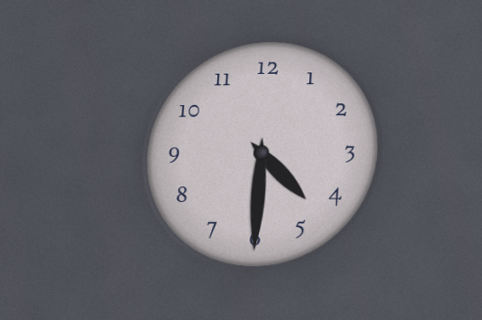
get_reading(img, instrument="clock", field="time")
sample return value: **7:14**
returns **4:30**
